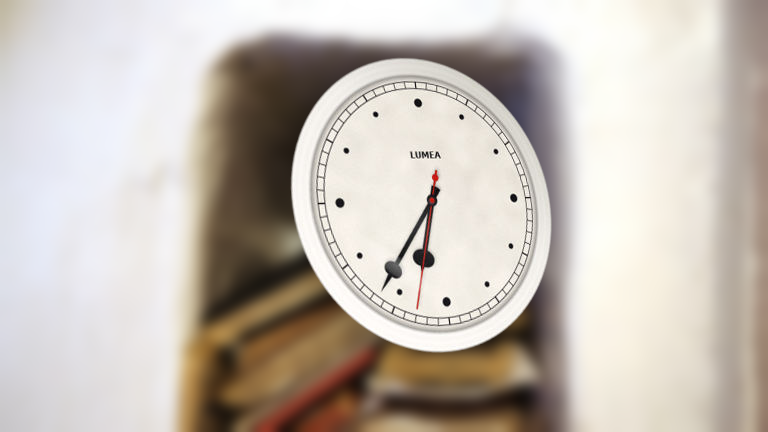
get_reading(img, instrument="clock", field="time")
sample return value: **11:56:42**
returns **6:36:33**
